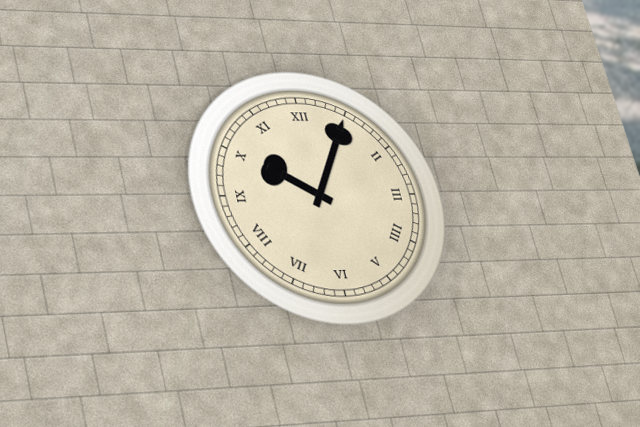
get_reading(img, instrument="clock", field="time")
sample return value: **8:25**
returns **10:05**
